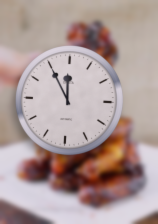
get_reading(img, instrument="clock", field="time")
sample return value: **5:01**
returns **11:55**
